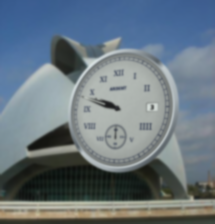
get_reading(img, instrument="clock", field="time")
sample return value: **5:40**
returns **9:48**
